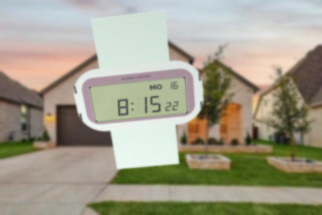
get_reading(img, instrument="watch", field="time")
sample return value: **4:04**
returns **8:15**
